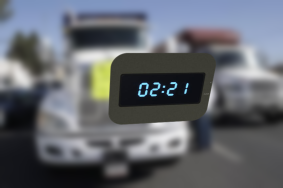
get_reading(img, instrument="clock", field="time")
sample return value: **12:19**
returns **2:21**
